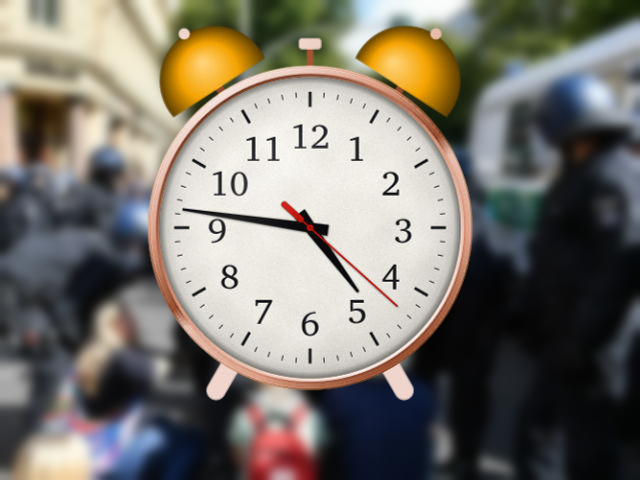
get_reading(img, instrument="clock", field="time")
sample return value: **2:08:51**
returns **4:46:22**
